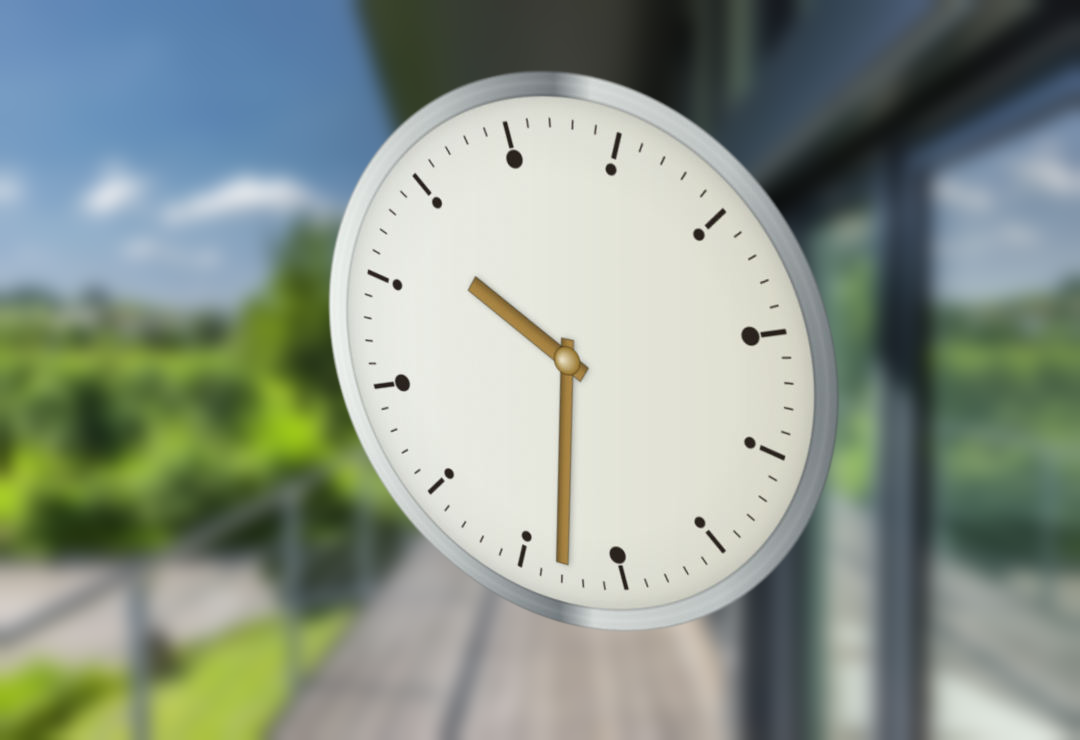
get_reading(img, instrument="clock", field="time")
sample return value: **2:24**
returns **10:33**
